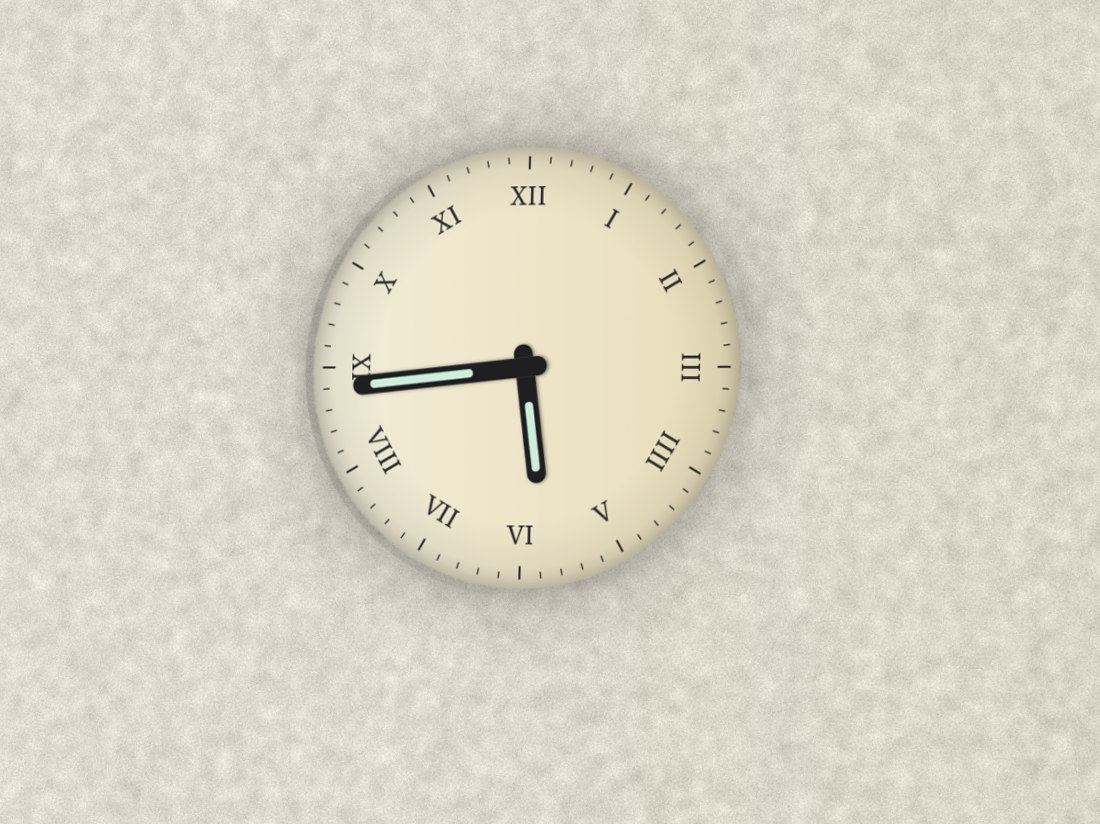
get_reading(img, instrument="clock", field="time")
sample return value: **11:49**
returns **5:44**
